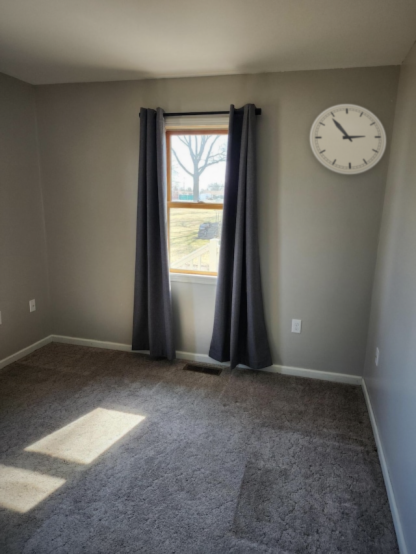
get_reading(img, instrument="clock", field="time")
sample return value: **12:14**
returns **2:54**
